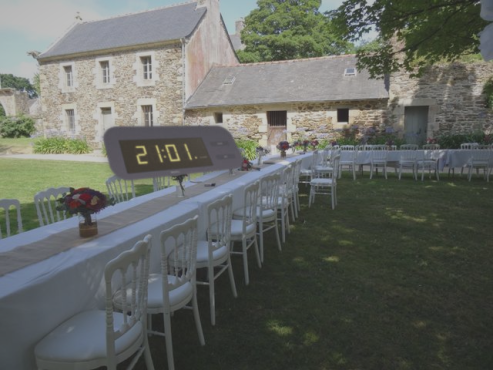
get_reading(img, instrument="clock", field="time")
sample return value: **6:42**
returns **21:01**
